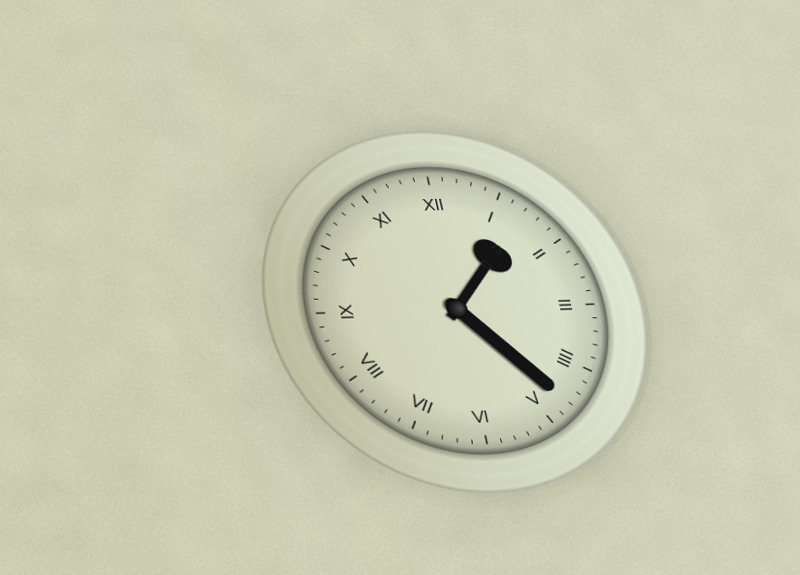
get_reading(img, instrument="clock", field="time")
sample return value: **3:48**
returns **1:23**
